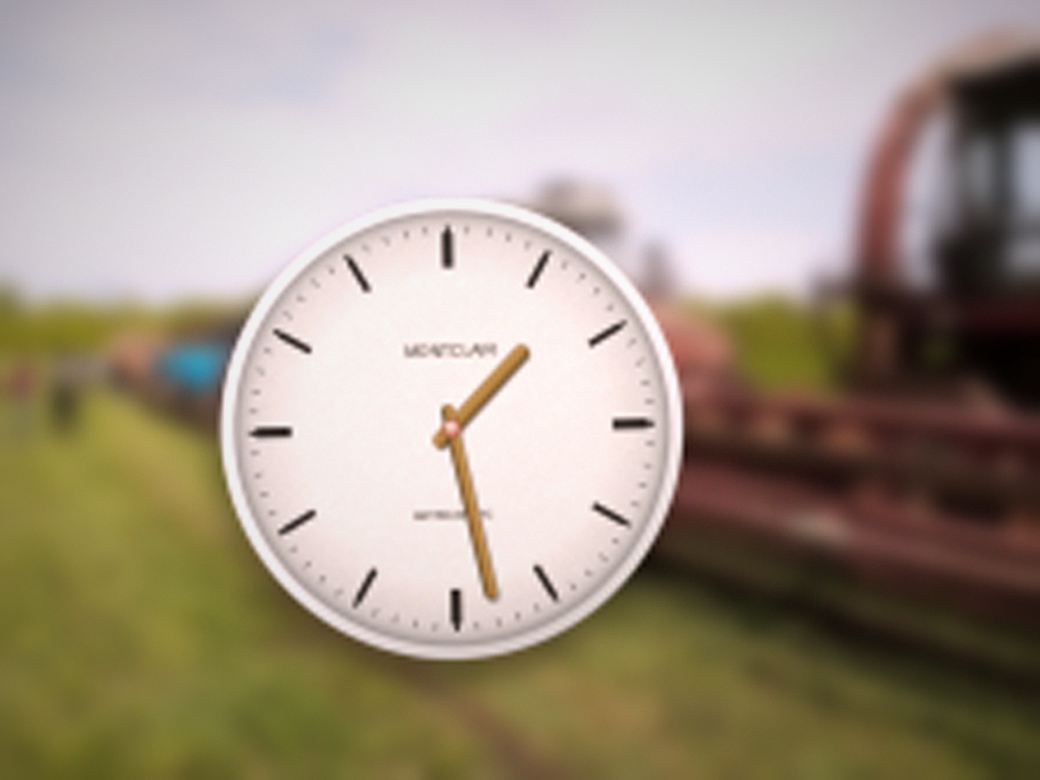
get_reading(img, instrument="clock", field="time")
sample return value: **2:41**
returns **1:28**
